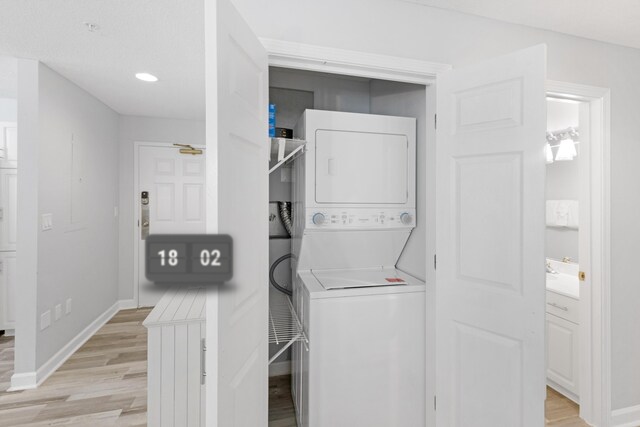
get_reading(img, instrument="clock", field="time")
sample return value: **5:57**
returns **18:02**
